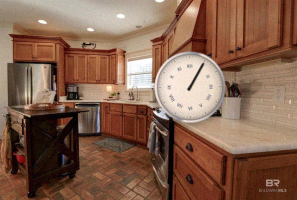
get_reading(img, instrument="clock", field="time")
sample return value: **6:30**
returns **1:05**
